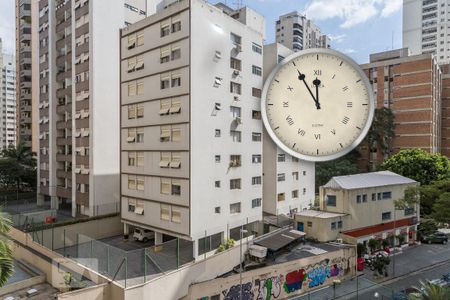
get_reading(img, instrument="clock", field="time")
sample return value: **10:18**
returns **11:55**
